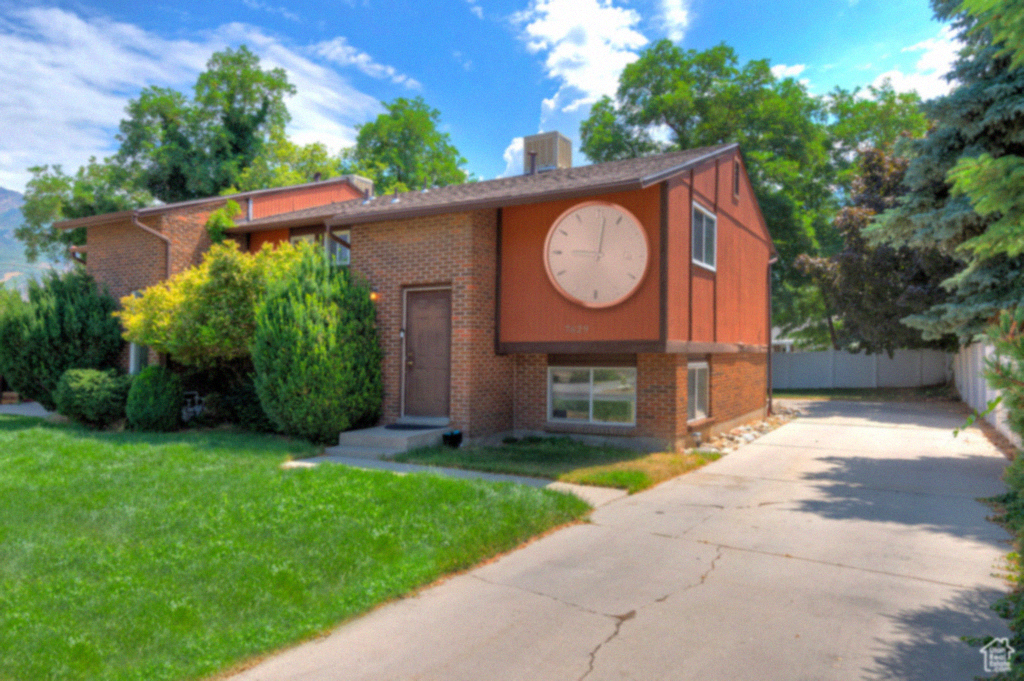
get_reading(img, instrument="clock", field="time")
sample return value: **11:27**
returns **9:01**
